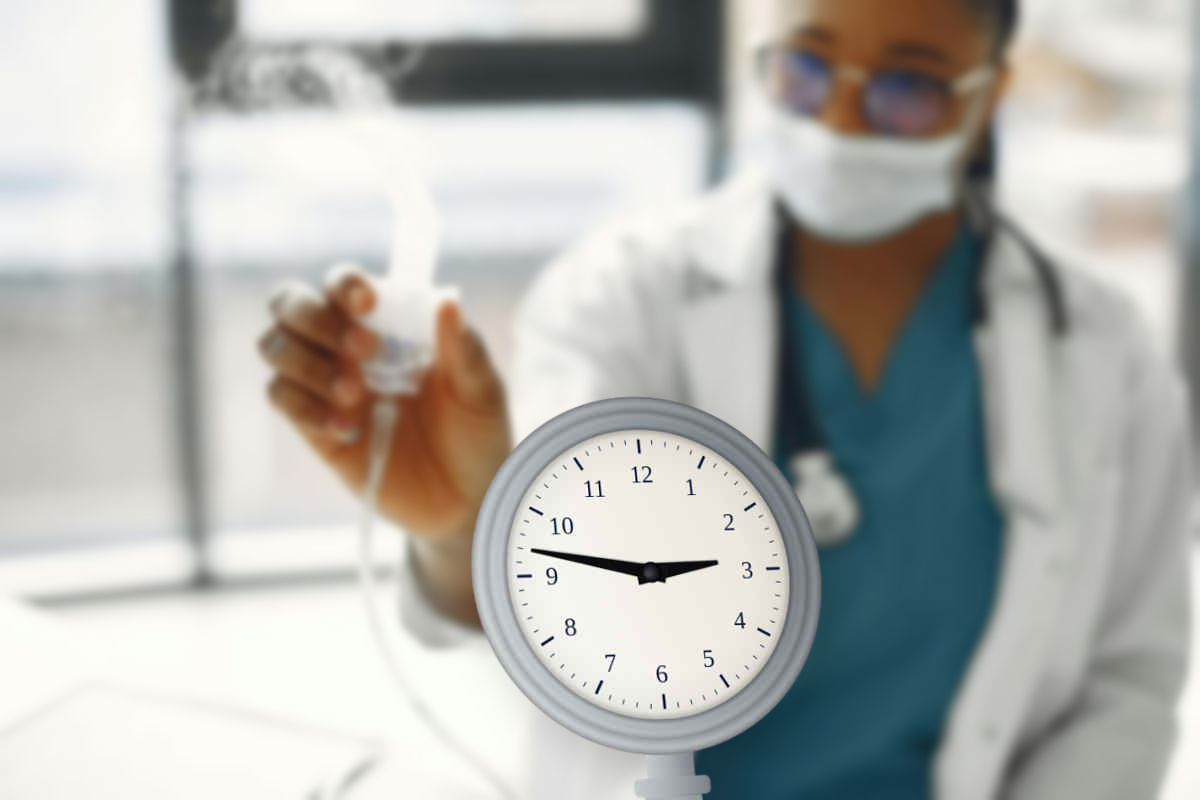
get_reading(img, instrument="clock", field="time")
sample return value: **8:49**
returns **2:47**
